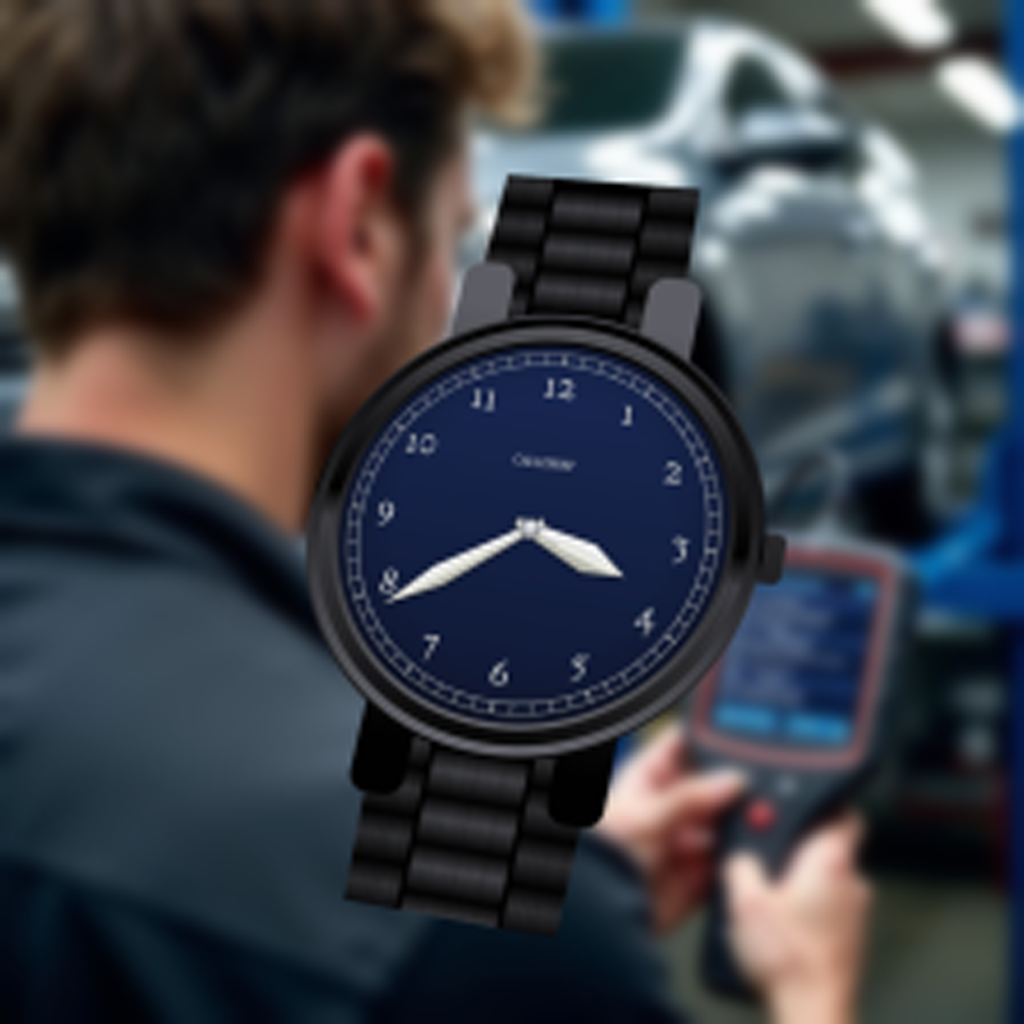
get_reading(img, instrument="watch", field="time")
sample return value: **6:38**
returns **3:39**
